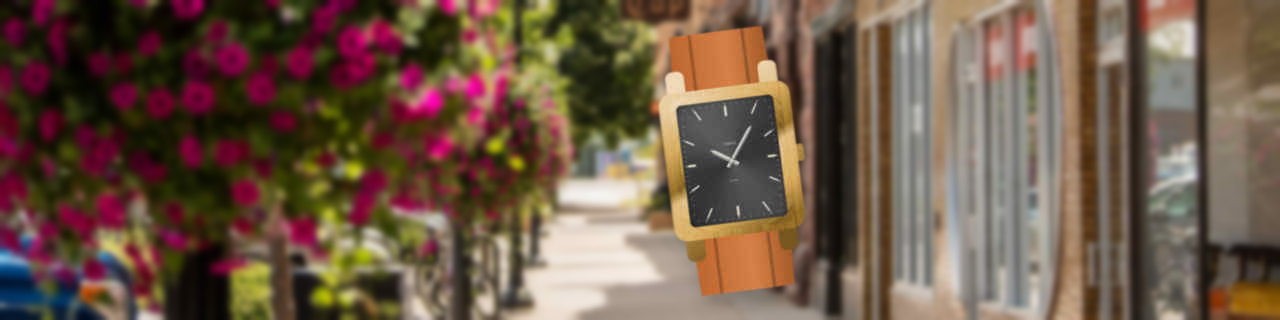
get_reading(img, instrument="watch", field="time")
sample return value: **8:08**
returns **10:06**
